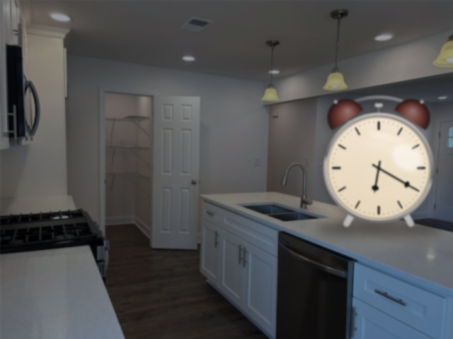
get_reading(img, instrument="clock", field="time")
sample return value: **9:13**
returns **6:20**
